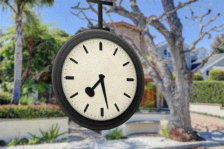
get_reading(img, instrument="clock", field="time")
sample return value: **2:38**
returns **7:28**
